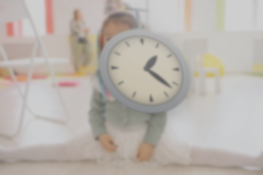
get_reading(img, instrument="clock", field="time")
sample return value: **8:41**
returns **1:22**
